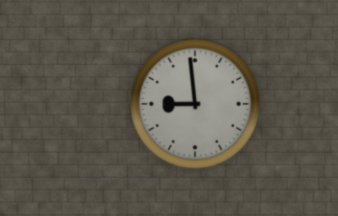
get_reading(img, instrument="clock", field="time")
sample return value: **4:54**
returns **8:59**
